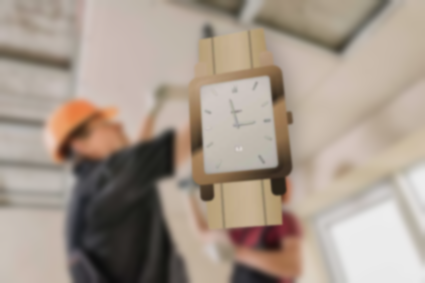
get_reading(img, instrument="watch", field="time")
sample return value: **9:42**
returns **2:58**
